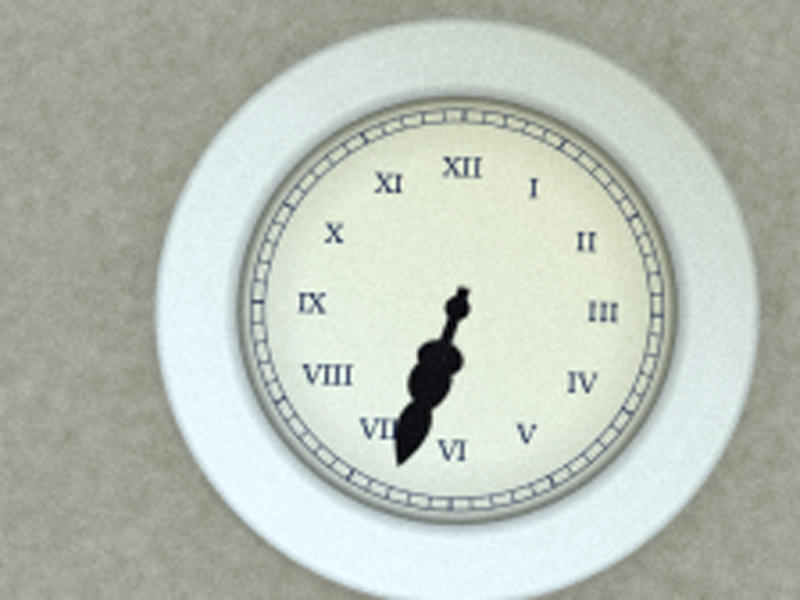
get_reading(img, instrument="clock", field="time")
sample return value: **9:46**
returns **6:33**
